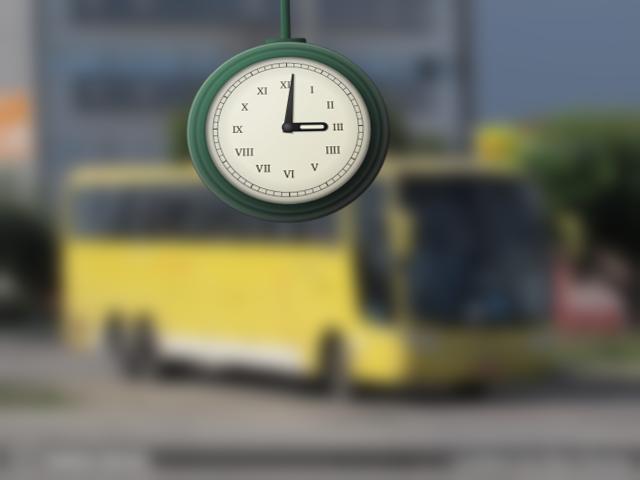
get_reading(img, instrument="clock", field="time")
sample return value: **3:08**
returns **3:01**
